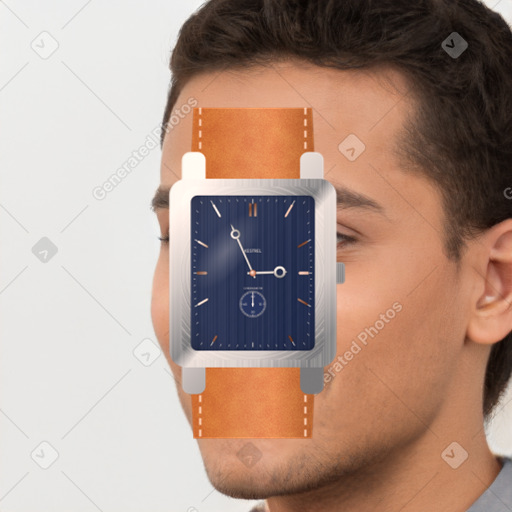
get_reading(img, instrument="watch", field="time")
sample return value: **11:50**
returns **2:56**
